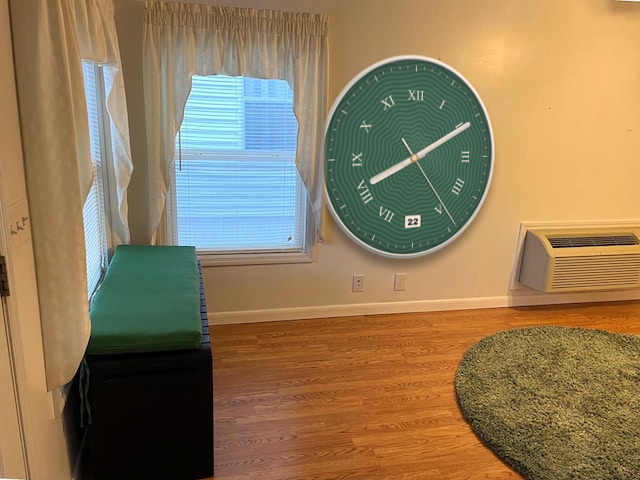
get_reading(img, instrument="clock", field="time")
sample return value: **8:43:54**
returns **8:10:24**
